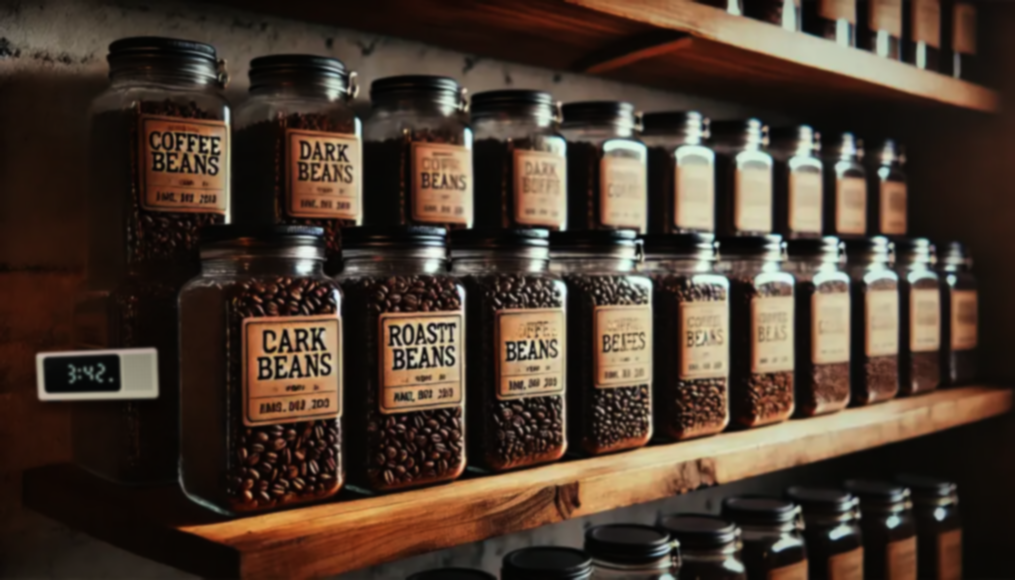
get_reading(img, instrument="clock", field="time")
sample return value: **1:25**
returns **3:42**
